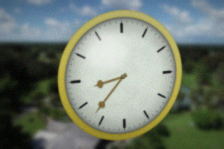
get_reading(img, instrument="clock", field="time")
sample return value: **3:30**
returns **8:37**
